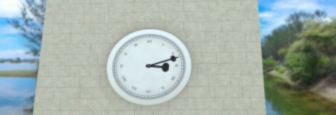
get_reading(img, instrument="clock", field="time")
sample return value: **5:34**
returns **3:12**
